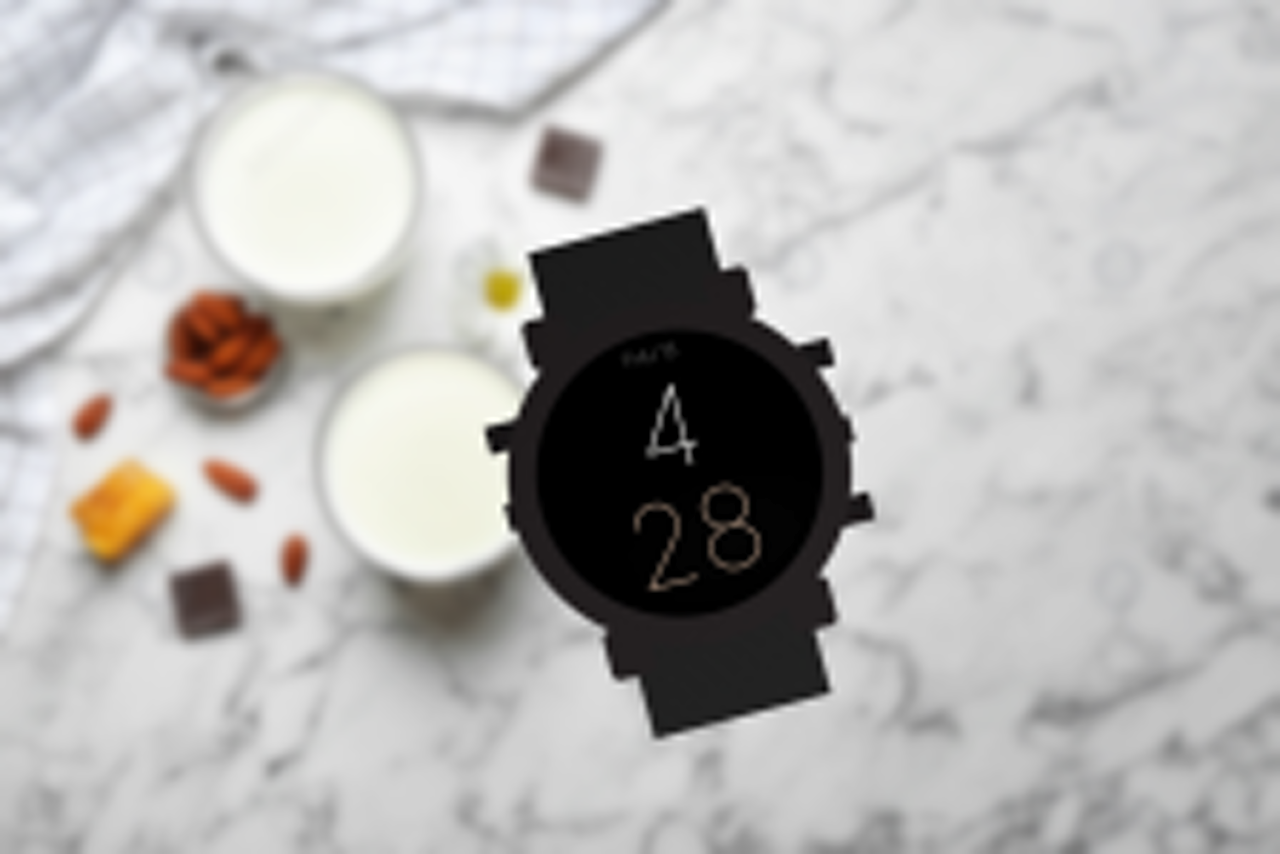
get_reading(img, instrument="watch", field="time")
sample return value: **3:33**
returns **4:28**
